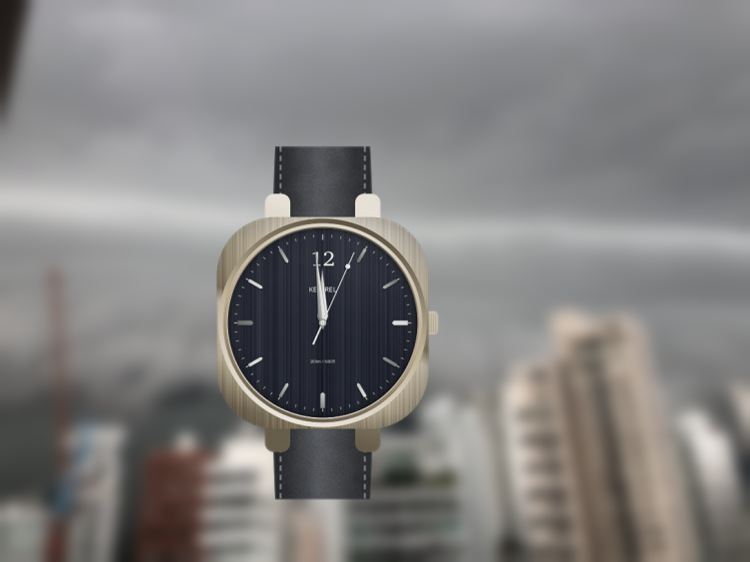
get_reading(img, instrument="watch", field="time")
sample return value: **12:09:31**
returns **11:59:04**
